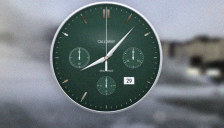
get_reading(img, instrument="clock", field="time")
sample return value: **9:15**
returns **8:07**
